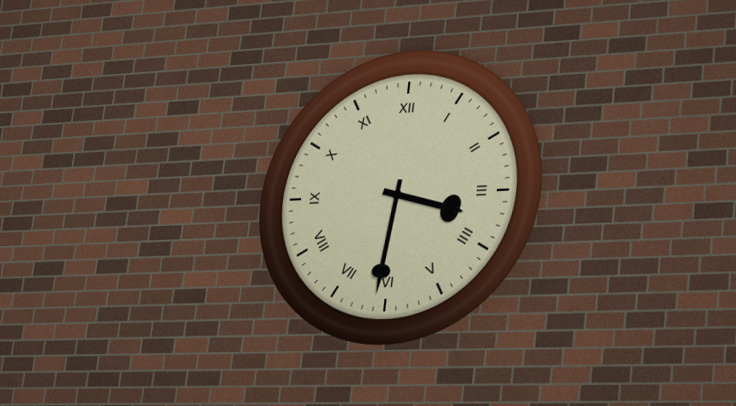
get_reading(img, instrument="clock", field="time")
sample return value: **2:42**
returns **3:31**
